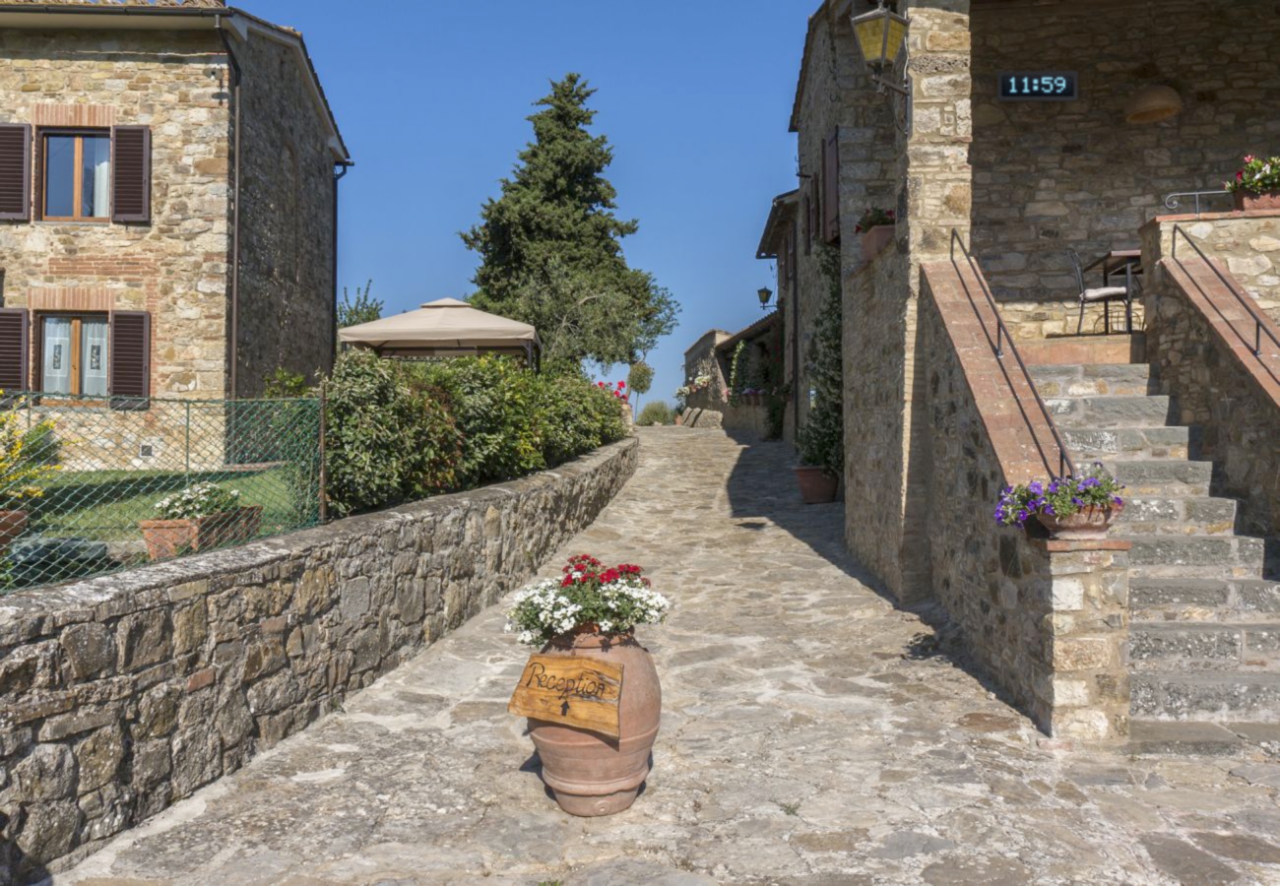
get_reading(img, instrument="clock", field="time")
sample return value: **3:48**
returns **11:59**
